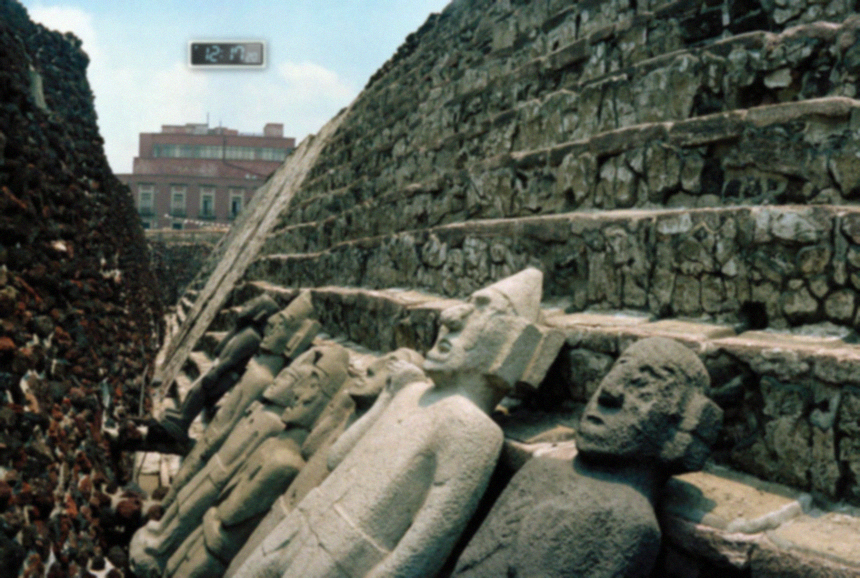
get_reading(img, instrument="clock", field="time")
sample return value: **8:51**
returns **12:17**
